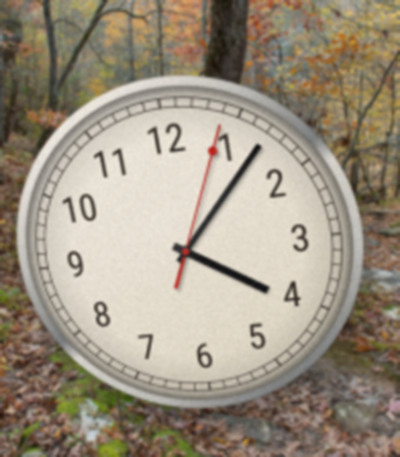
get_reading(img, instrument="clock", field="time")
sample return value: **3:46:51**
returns **4:07:04**
